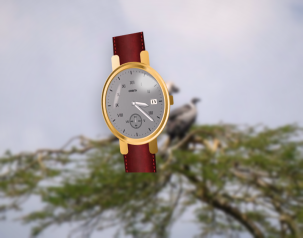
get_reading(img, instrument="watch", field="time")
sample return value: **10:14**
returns **3:22**
